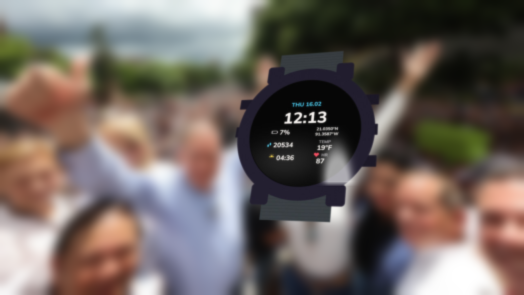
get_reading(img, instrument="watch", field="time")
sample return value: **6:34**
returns **12:13**
